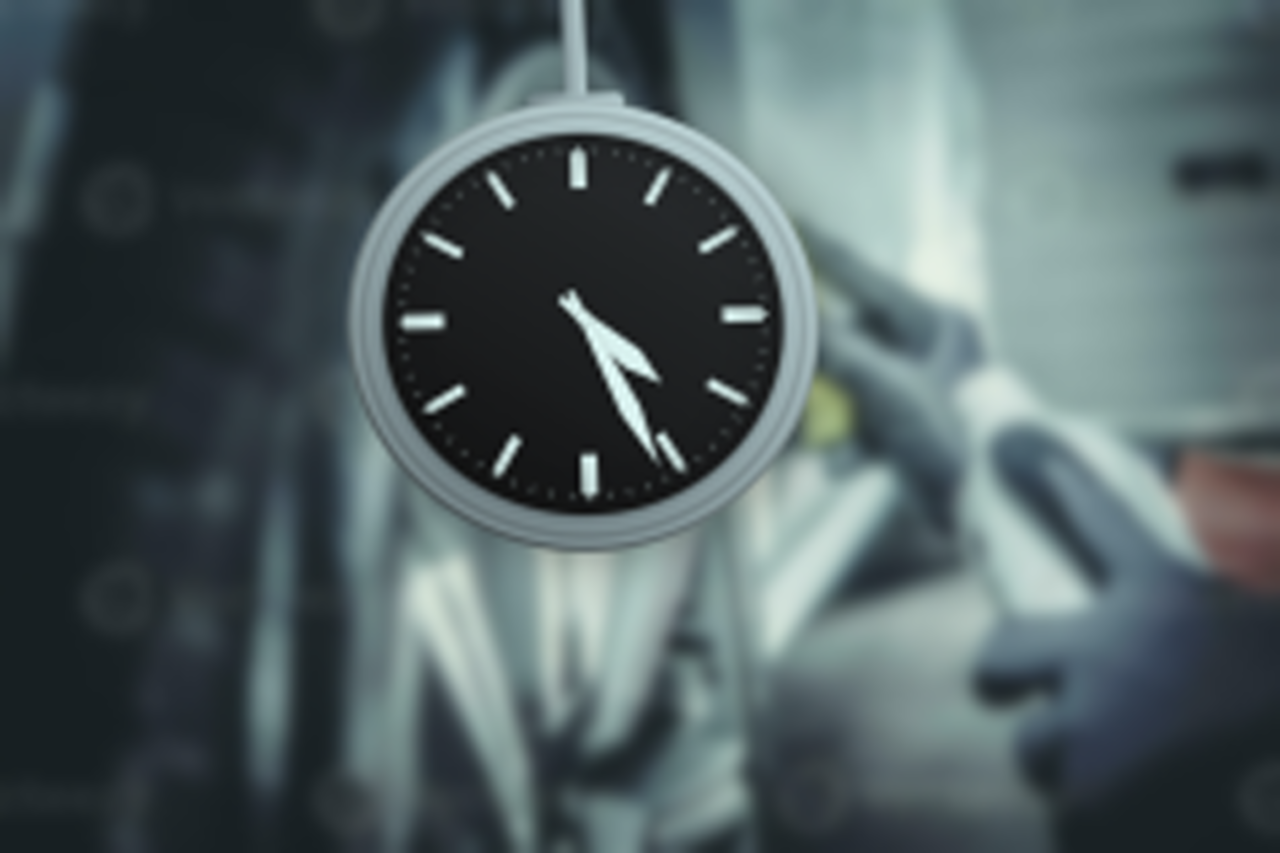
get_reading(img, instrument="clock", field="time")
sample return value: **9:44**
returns **4:26**
